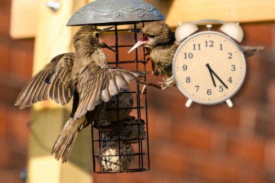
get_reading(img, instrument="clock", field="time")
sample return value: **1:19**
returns **5:23**
